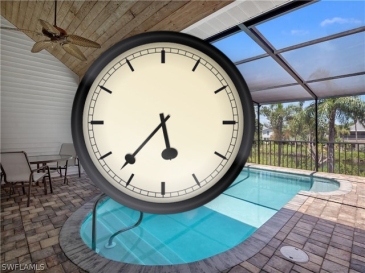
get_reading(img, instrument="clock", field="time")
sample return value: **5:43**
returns **5:37**
